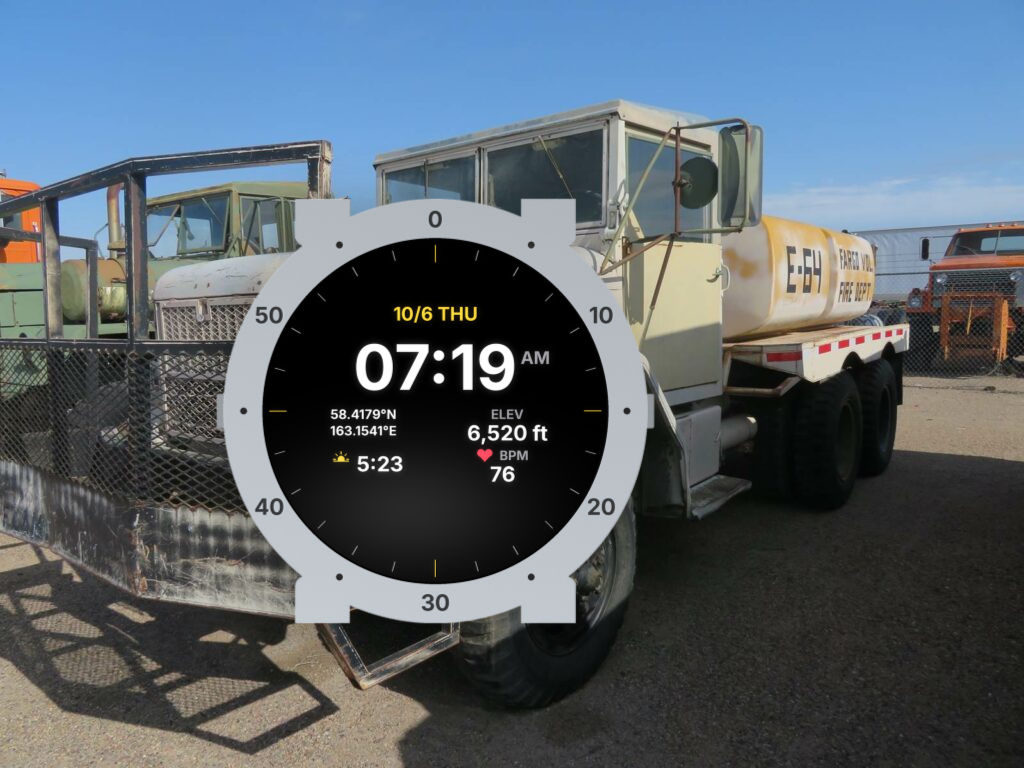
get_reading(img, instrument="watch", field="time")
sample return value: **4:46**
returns **7:19**
